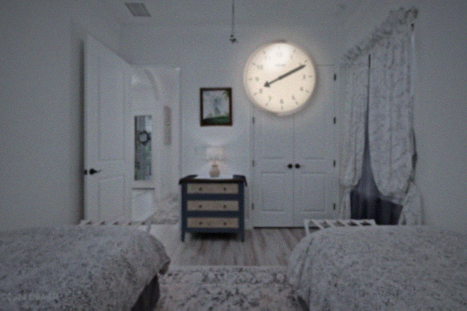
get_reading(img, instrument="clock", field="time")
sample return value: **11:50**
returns **8:11**
